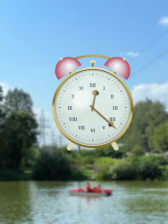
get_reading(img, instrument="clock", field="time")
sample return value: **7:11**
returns **12:22**
